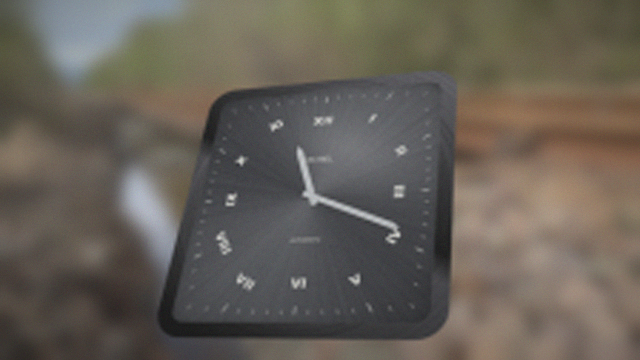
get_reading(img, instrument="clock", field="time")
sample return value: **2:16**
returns **11:19**
